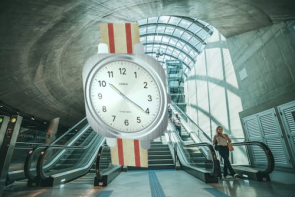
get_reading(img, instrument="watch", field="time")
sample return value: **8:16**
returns **10:21**
